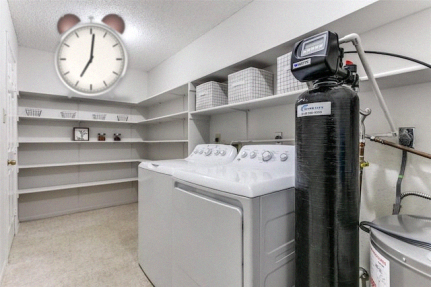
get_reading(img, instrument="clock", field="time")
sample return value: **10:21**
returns **7:01**
